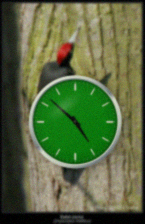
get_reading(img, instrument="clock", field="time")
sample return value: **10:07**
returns **4:52**
